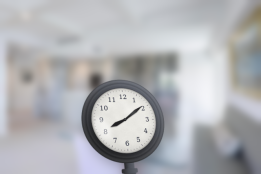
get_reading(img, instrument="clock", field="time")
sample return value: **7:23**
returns **8:09**
